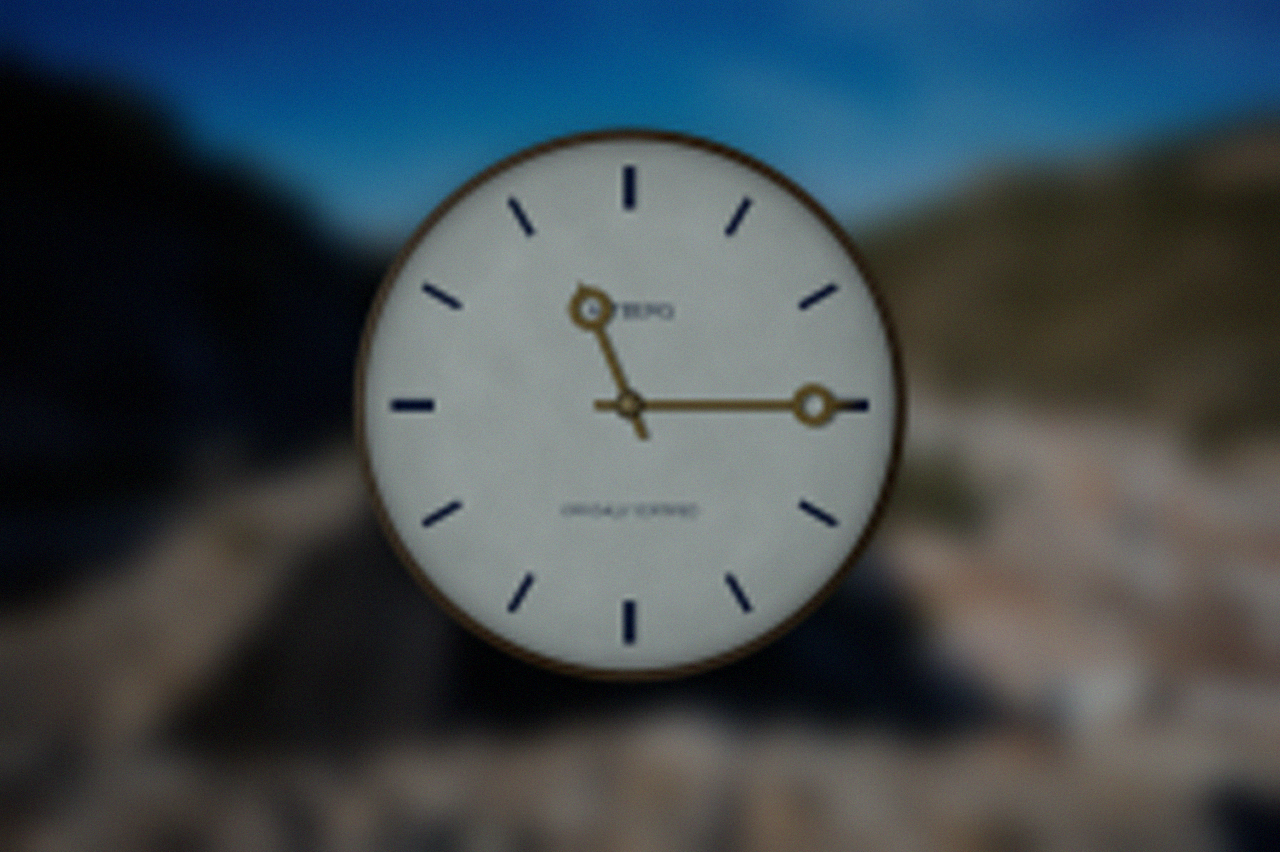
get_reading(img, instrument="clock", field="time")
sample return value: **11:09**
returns **11:15**
